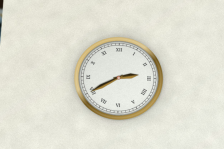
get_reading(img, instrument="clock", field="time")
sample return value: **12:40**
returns **2:40**
